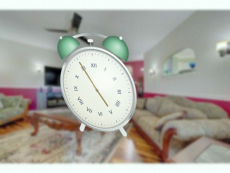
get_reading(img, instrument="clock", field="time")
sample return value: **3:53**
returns **4:55**
